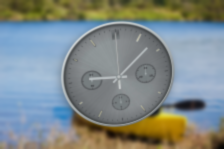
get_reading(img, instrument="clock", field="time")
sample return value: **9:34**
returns **9:08**
